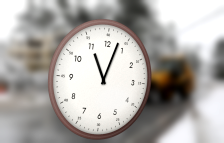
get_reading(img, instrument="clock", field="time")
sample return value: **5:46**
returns **11:03**
